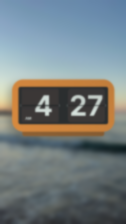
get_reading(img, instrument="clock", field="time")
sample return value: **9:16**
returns **4:27**
